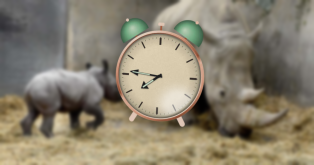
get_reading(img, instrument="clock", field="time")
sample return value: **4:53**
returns **7:46**
